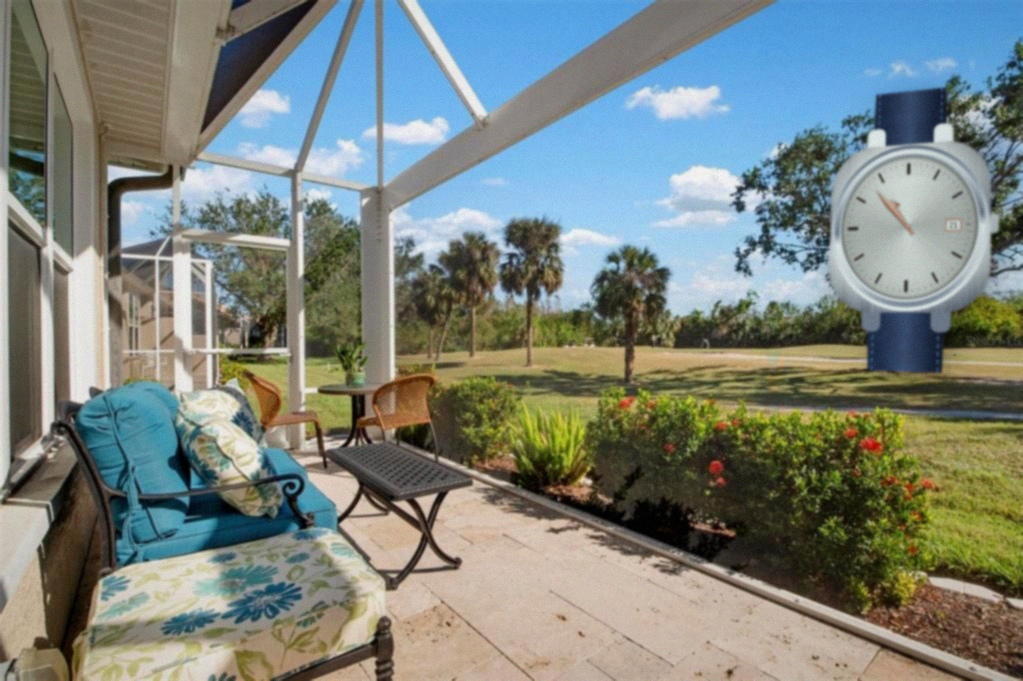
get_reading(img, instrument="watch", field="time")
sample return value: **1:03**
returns **10:53**
